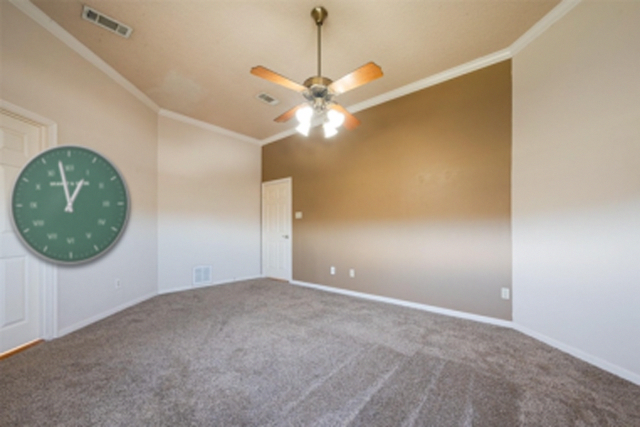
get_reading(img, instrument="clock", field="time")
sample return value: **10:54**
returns **12:58**
